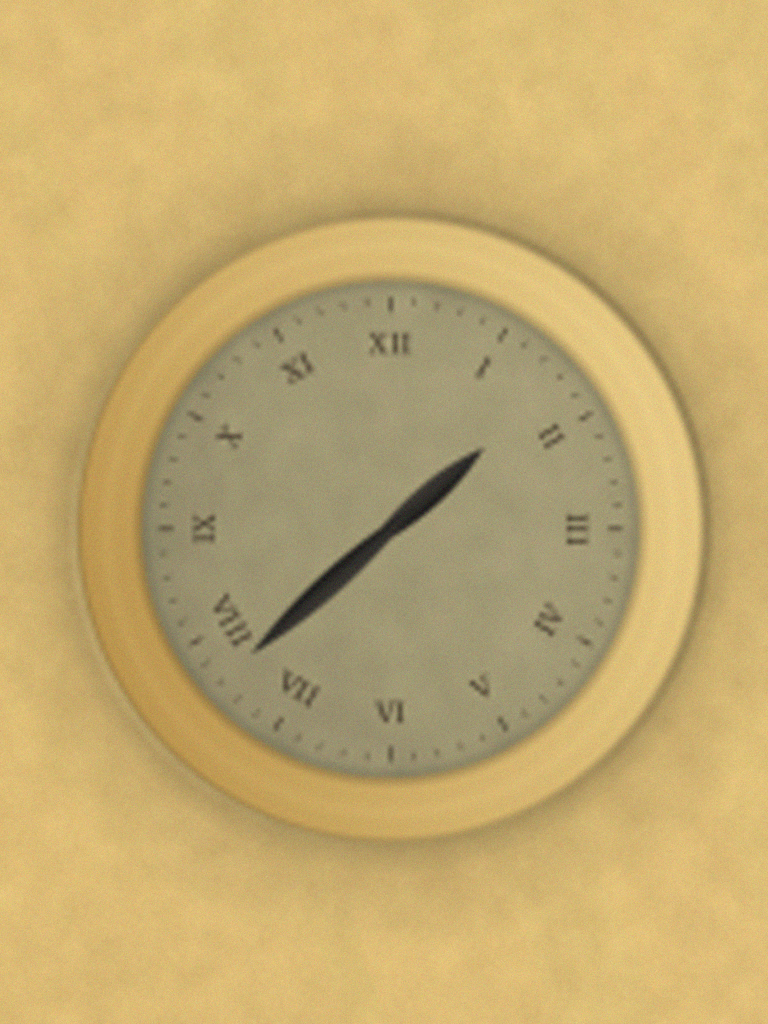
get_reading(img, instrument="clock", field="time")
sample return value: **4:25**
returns **1:38**
